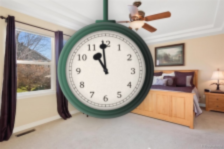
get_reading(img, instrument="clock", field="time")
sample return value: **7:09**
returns **10:59**
